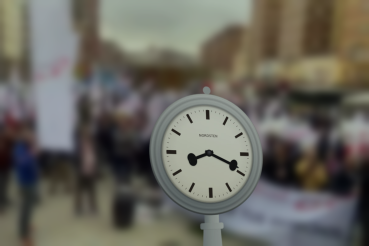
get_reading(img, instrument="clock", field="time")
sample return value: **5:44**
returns **8:19**
